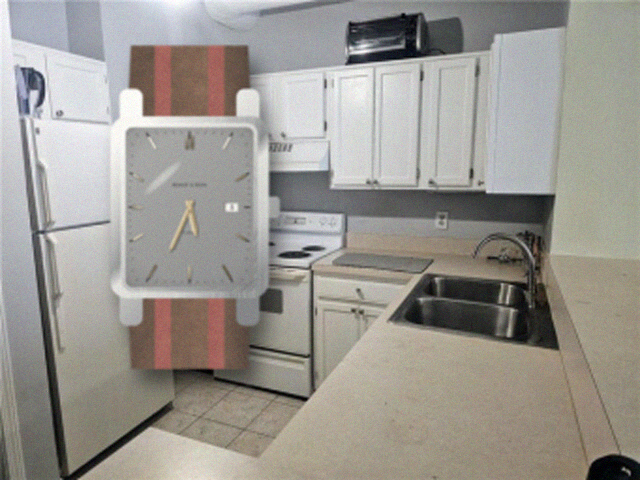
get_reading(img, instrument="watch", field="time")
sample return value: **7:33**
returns **5:34**
